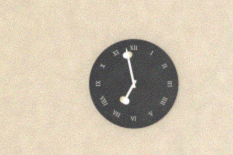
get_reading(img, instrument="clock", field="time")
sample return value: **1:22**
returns **6:58**
